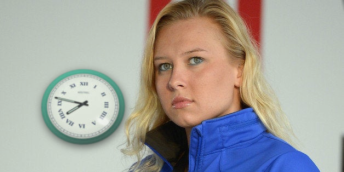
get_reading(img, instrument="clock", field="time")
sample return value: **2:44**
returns **7:47**
